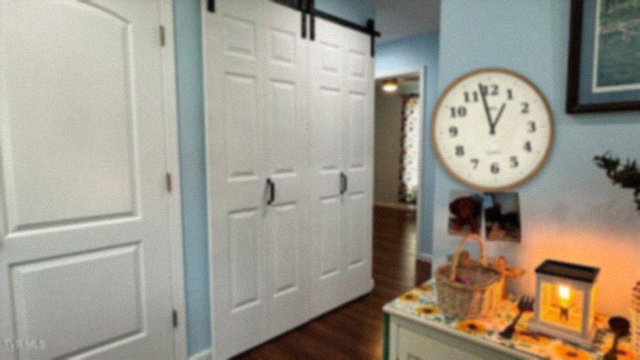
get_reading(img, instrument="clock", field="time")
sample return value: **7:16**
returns **12:58**
